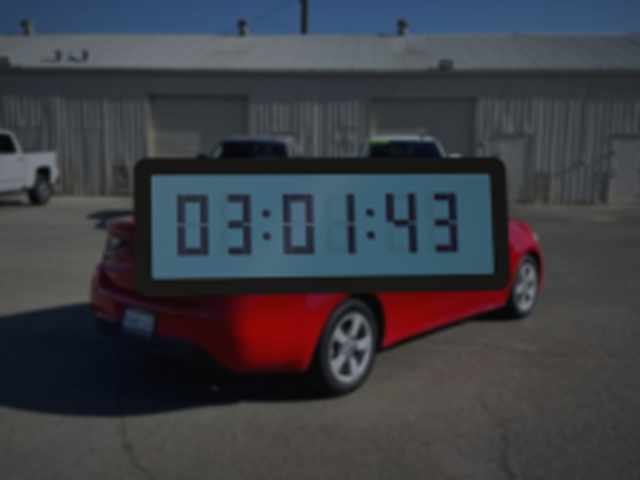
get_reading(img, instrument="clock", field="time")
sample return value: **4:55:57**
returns **3:01:43**
